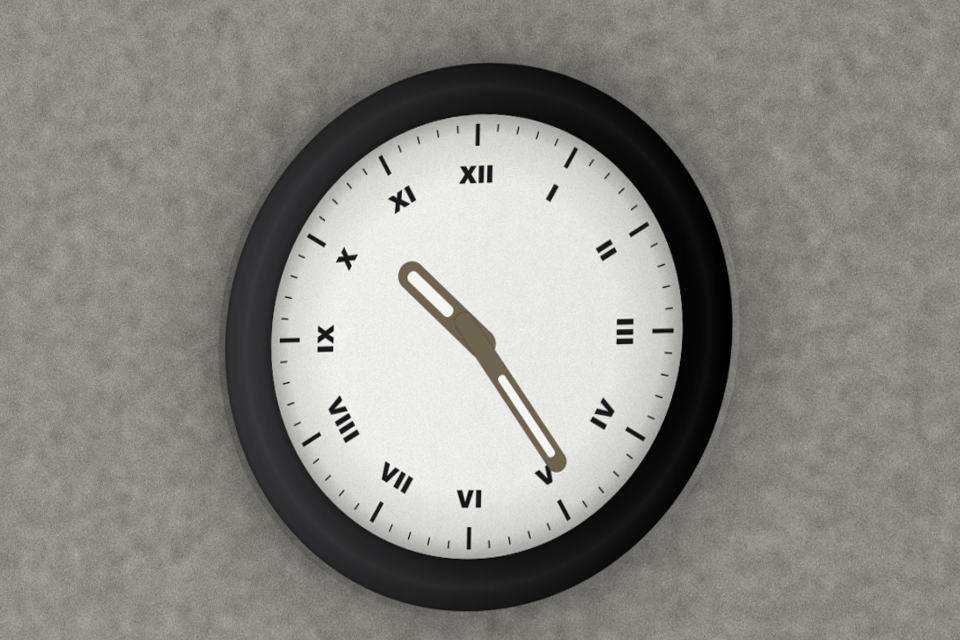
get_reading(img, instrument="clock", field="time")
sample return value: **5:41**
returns **10:24**
